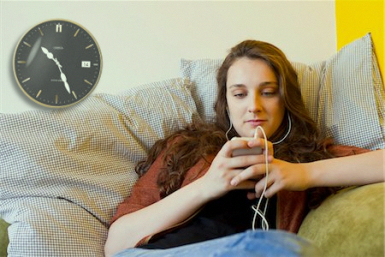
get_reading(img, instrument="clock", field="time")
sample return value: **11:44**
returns **10:26**
